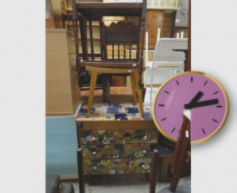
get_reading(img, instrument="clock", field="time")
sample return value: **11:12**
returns **1:13**
